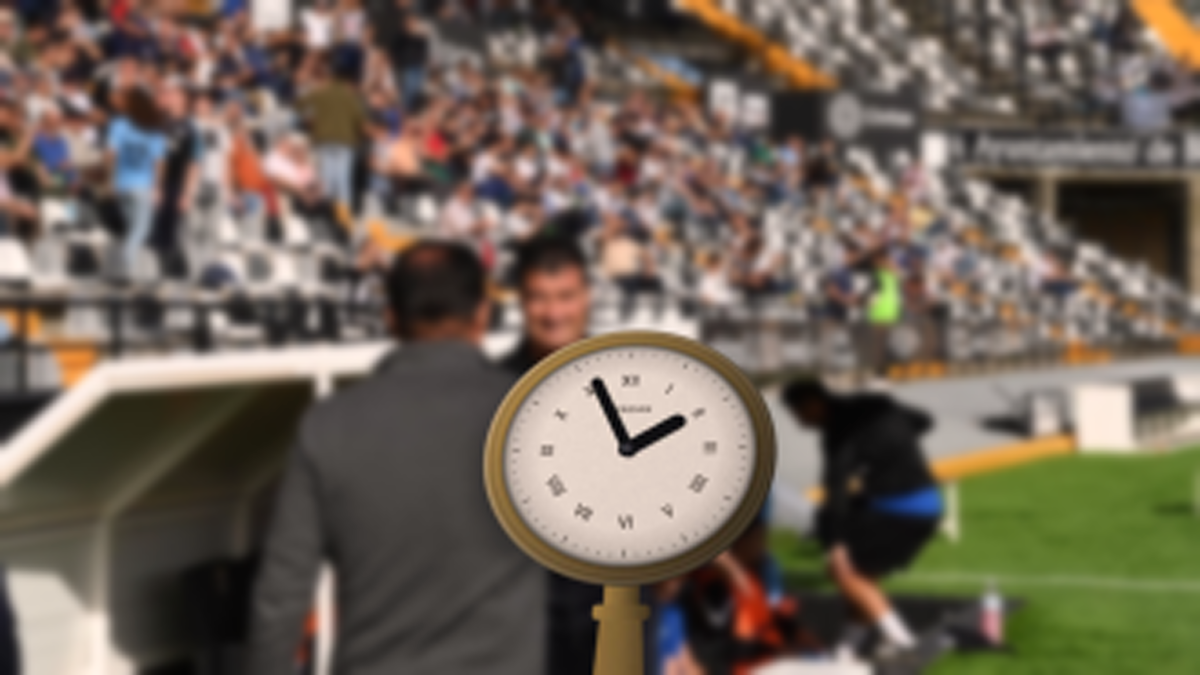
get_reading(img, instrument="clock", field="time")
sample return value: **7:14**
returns **1:56**
